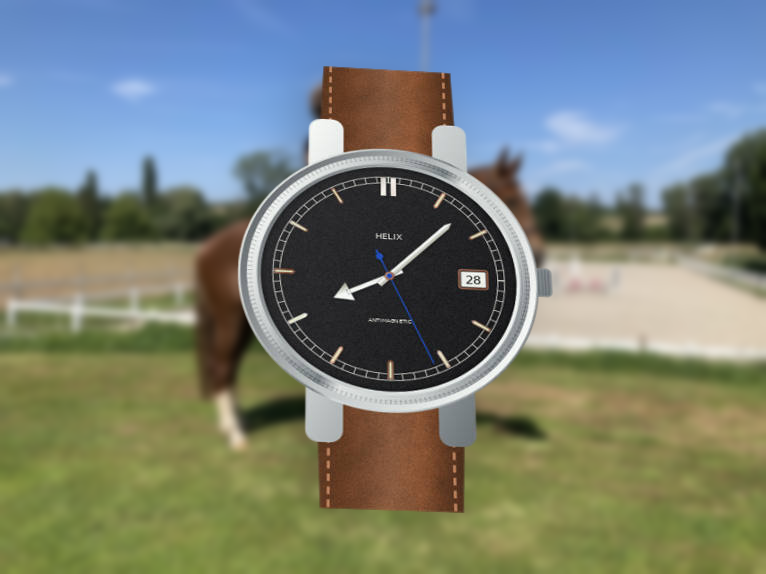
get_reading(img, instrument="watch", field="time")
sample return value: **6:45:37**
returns **8:07:26**
